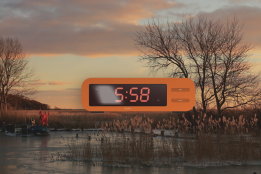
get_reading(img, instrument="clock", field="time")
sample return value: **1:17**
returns **5:58**
